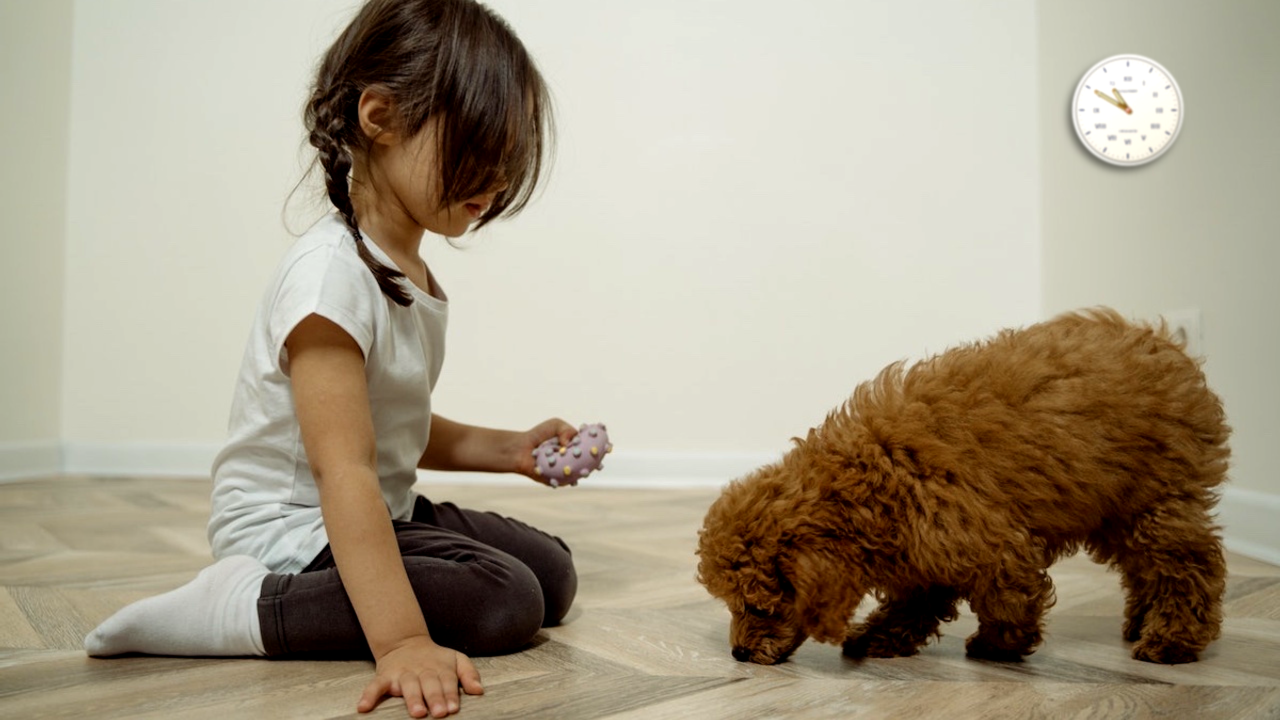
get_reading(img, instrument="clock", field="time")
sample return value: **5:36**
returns **10:50**
